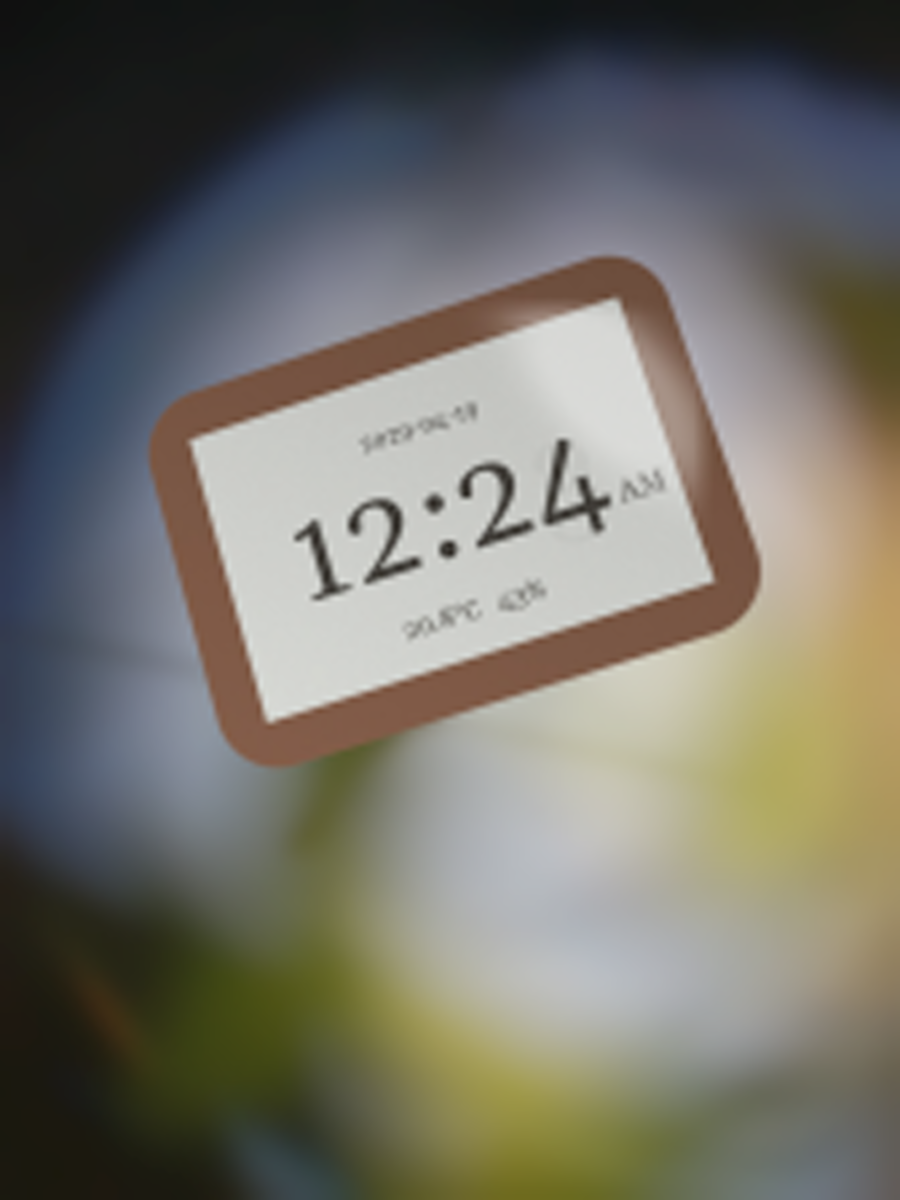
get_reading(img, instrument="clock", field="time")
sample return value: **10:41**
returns **12:24**
